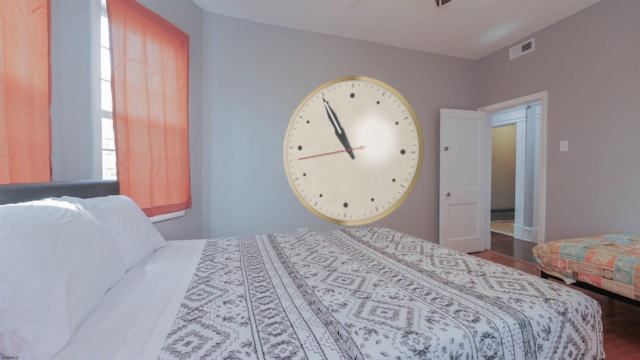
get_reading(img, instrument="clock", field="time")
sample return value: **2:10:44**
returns **10:54:43**
